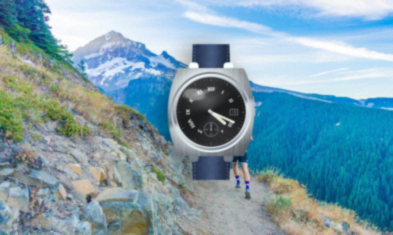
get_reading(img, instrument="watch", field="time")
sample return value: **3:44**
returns **4:19**
